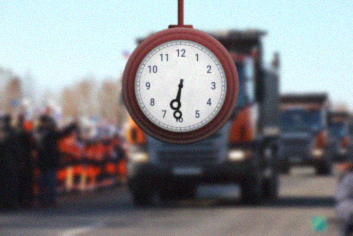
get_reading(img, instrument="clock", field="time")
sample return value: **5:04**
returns **6:31**
